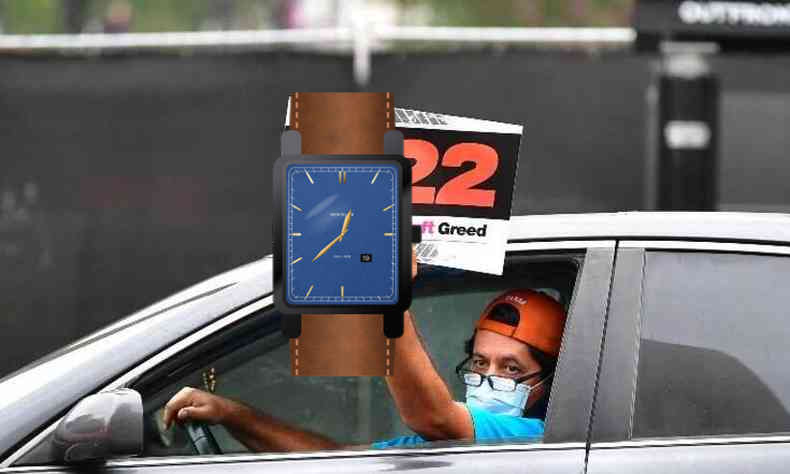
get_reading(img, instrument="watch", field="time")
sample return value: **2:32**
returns **12:38**
